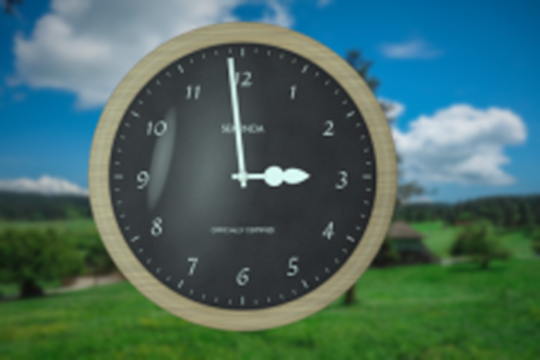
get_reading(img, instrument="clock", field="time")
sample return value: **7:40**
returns **2:59**
